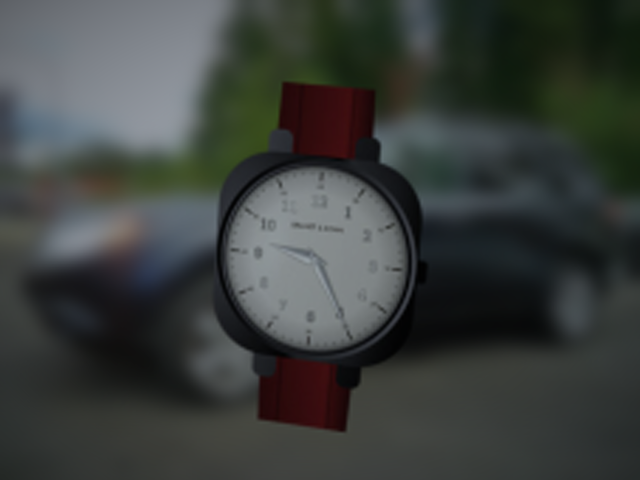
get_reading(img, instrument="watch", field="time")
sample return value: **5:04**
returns **9:25**
